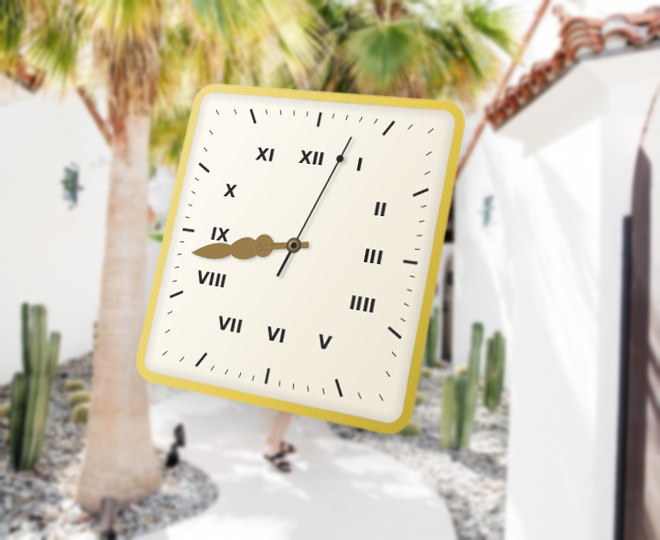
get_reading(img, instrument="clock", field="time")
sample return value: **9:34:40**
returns **8:43:03**
